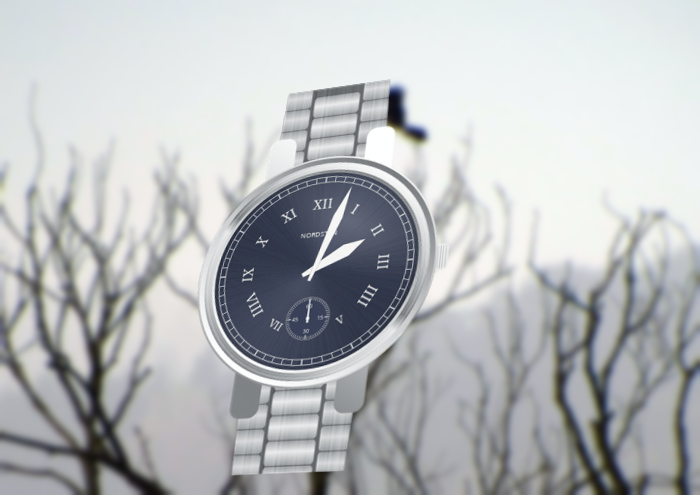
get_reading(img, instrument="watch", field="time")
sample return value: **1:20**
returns **2:03**
